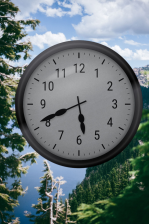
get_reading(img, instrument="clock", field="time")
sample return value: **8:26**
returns **5:41**
